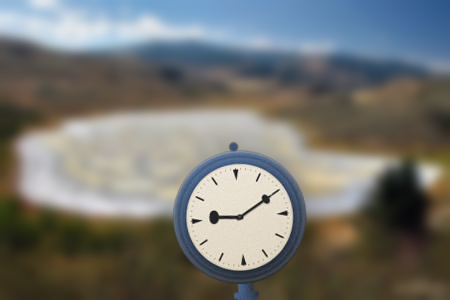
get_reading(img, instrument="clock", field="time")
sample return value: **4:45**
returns **9:10**
